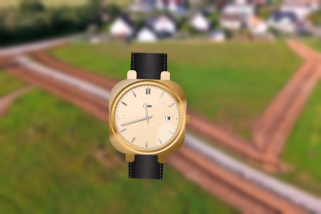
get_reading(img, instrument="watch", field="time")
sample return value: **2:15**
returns **11:42**
